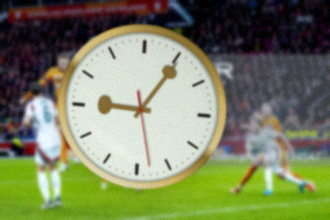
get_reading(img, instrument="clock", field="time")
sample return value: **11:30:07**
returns **9:05:28**
